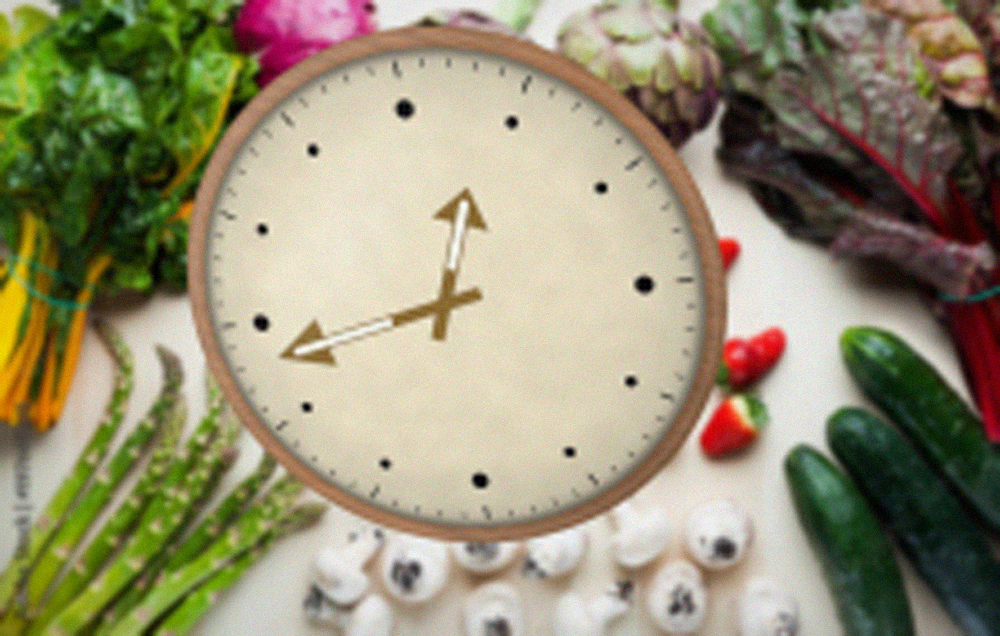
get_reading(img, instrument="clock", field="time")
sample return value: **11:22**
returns **12:43**
